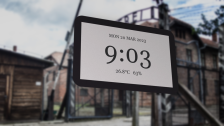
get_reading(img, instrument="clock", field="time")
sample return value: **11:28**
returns **9:03**
